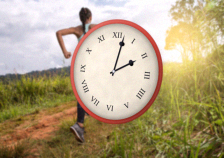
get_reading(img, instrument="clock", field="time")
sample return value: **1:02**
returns **2:02**
